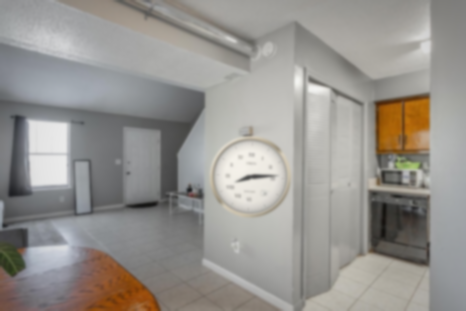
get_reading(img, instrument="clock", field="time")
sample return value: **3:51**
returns **8:14**
